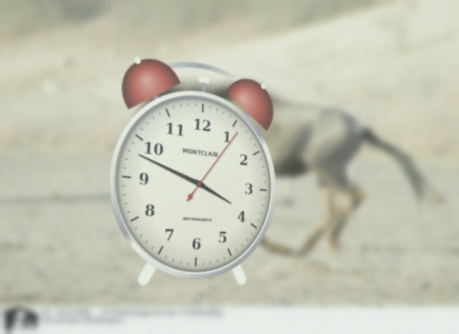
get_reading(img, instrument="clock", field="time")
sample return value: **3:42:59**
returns **3:48:06**
